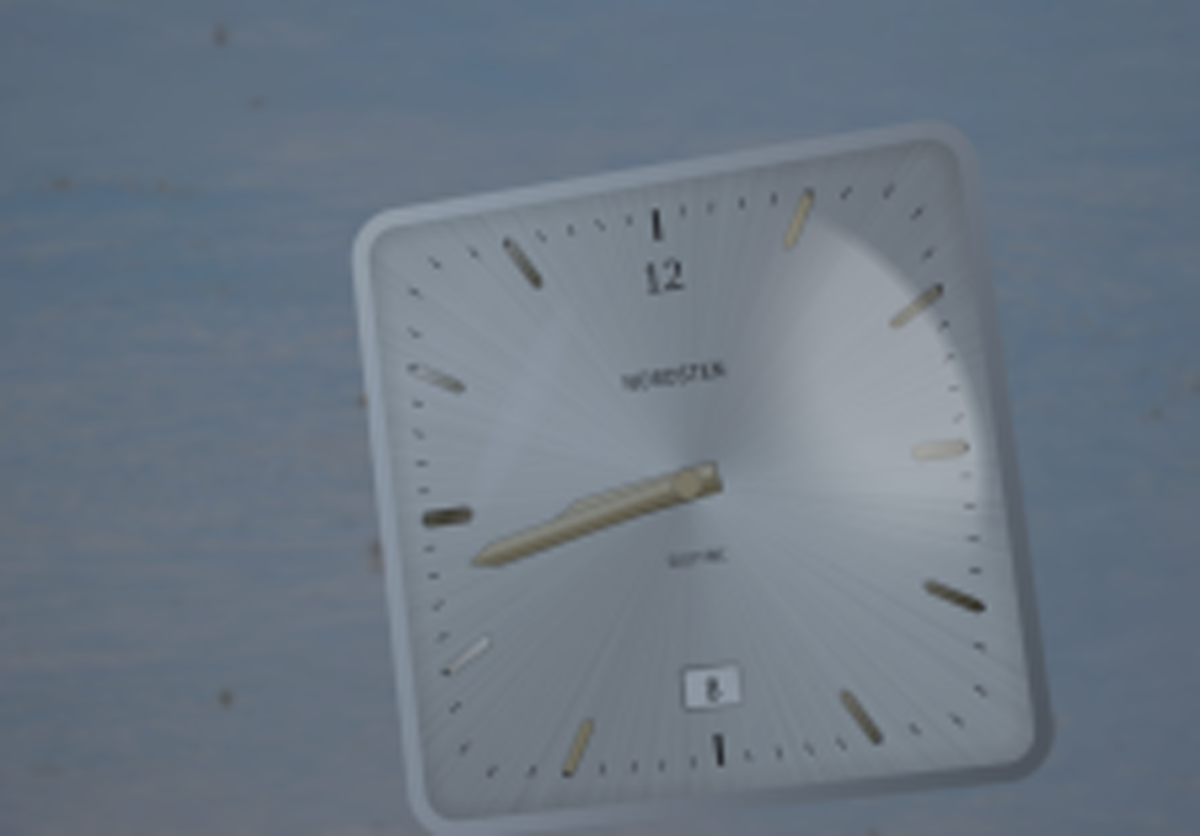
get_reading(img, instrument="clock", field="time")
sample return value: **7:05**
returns **8:43**
